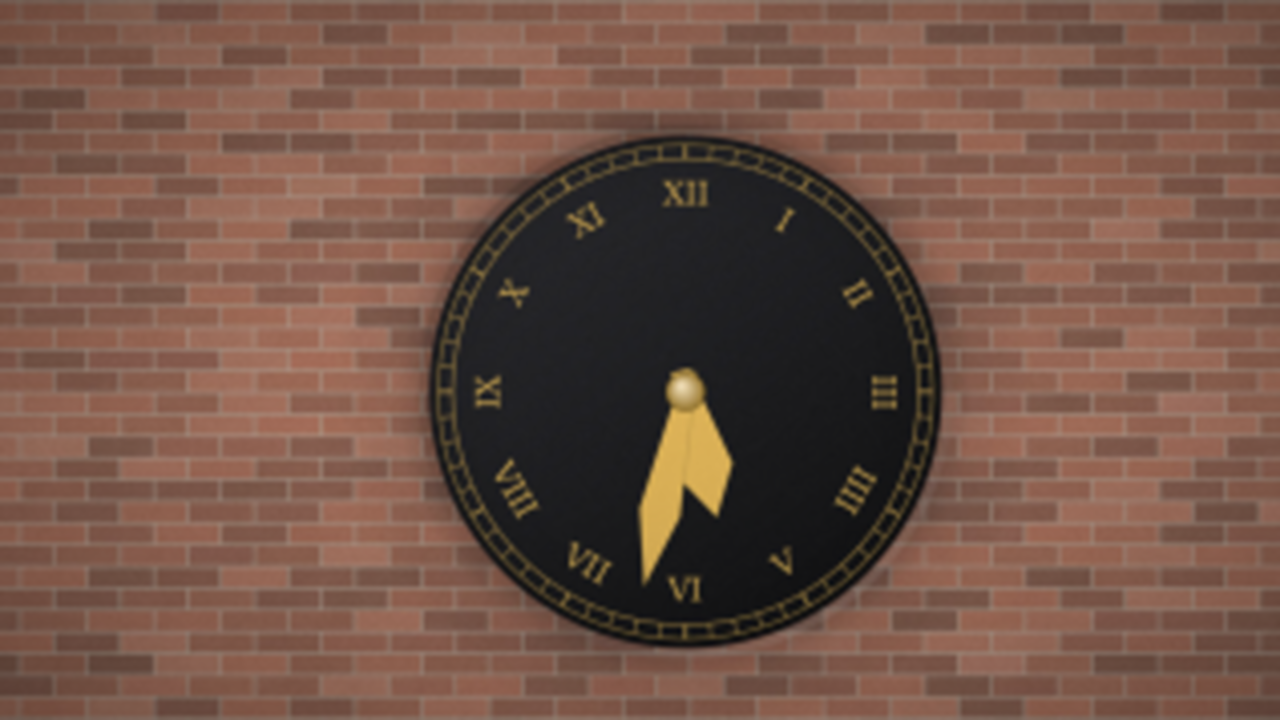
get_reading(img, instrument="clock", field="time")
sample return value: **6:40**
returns **5:32**
